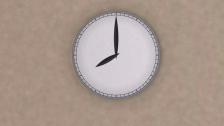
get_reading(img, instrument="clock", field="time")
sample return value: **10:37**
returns **8:00**
